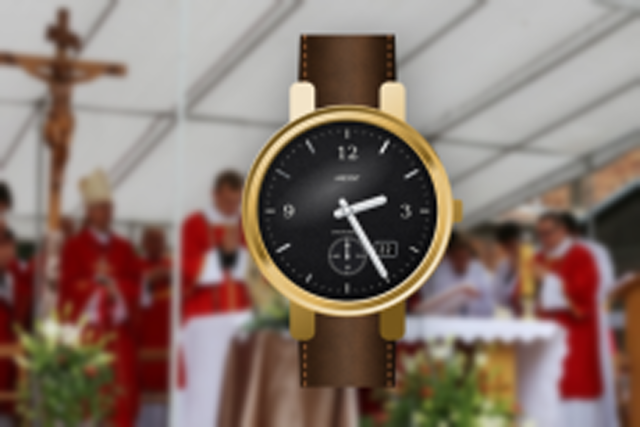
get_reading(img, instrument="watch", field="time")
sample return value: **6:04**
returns **2:25**
